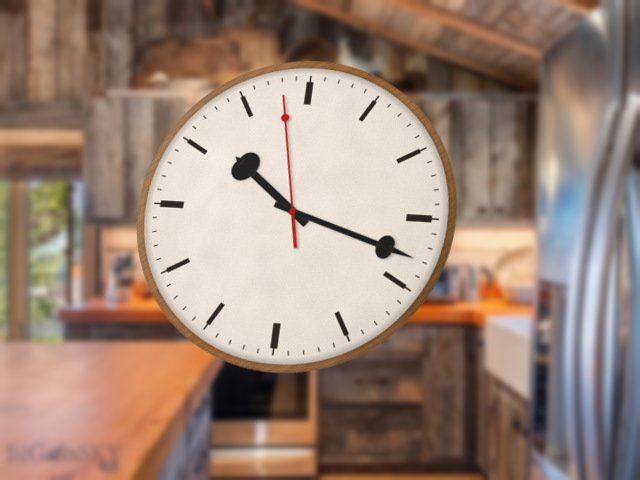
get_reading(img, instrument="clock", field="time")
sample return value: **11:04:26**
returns **10:17:58**
